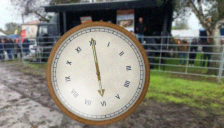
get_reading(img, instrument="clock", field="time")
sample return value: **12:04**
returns **6:00**
